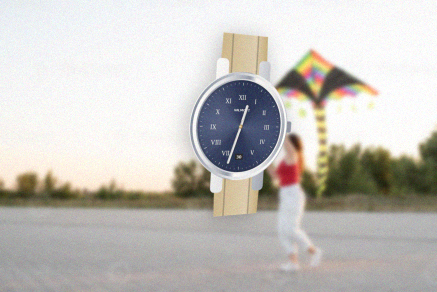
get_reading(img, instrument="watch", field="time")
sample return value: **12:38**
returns **12:33**
